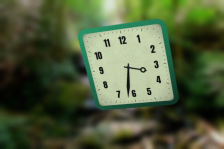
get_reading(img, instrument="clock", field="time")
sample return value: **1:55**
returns **3:32**
